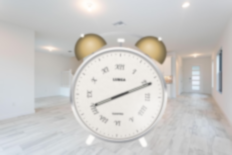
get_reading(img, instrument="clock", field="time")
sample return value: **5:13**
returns **8:11**
